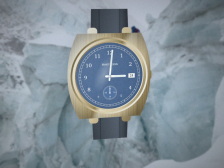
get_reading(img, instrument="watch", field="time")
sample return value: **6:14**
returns **3:01**
